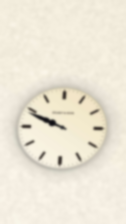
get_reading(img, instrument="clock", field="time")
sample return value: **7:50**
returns **9:49**
